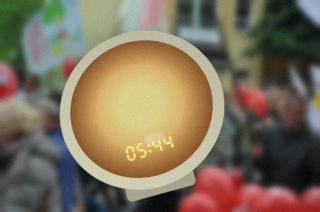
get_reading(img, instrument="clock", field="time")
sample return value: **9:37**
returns **5:44**
